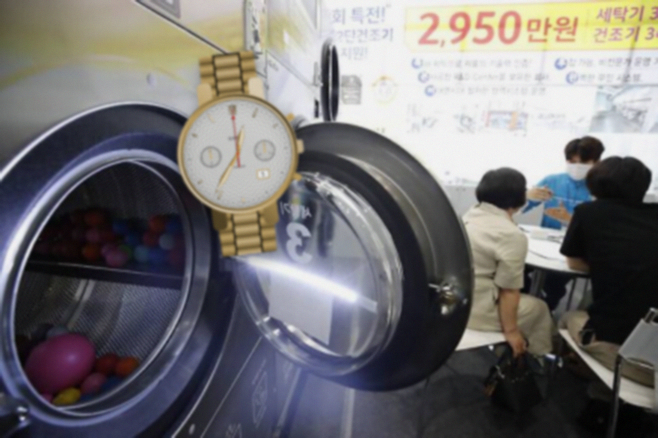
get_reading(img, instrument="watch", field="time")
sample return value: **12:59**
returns **12:36**
